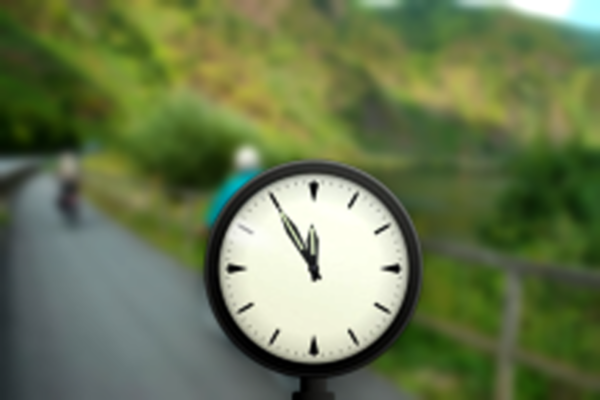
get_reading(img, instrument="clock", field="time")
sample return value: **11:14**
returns **11:55**
